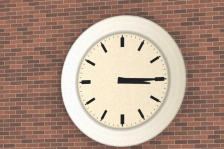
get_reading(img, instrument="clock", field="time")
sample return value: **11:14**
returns **3:15**
